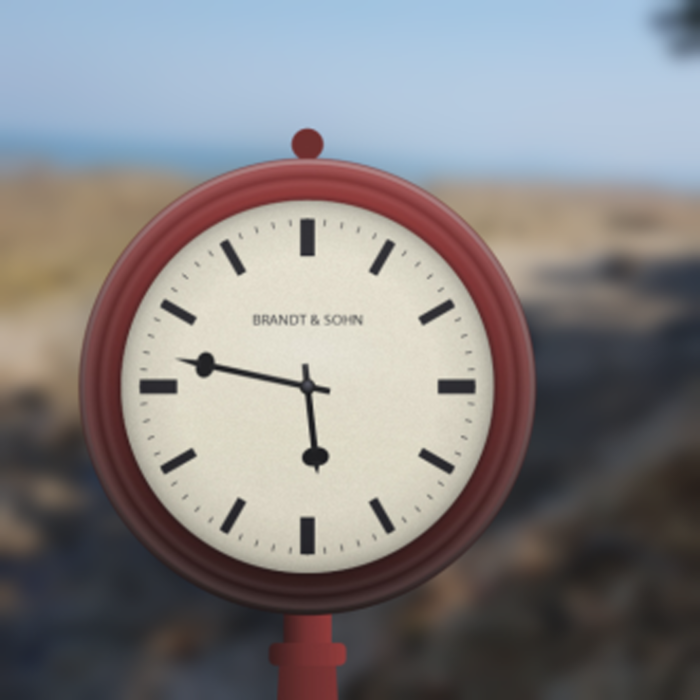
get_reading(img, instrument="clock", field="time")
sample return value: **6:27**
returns **5:47**
